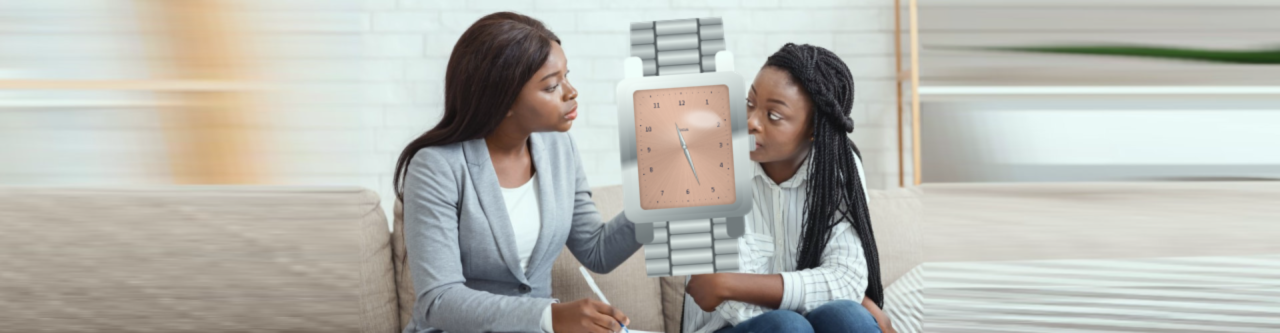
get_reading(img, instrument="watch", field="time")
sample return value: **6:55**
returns **11:27**
